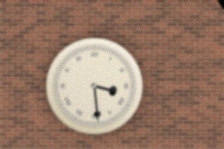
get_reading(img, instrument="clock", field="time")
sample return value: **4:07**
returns **3:29**
